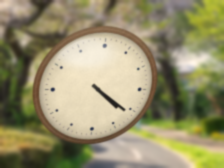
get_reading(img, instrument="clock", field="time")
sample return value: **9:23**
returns **4:21**
